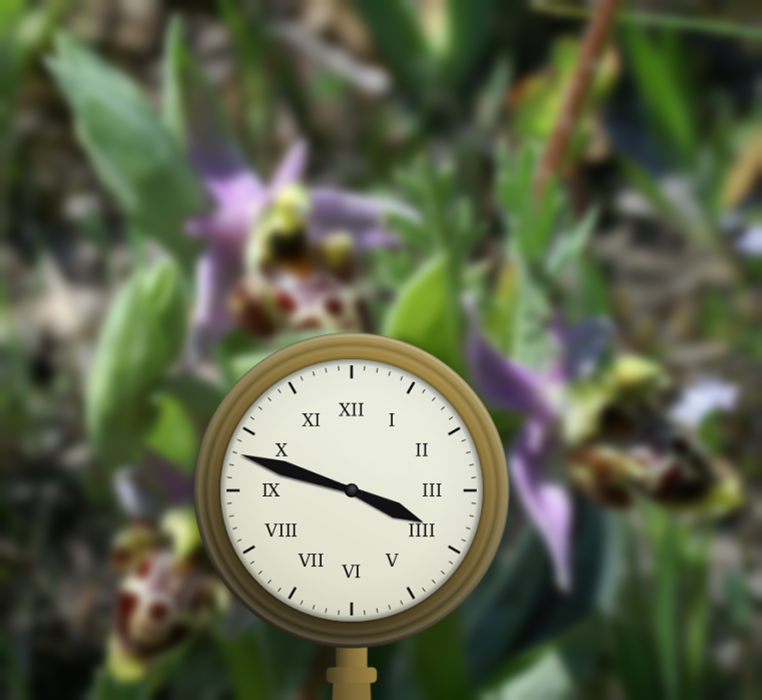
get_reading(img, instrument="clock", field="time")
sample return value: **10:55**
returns **3:48**
